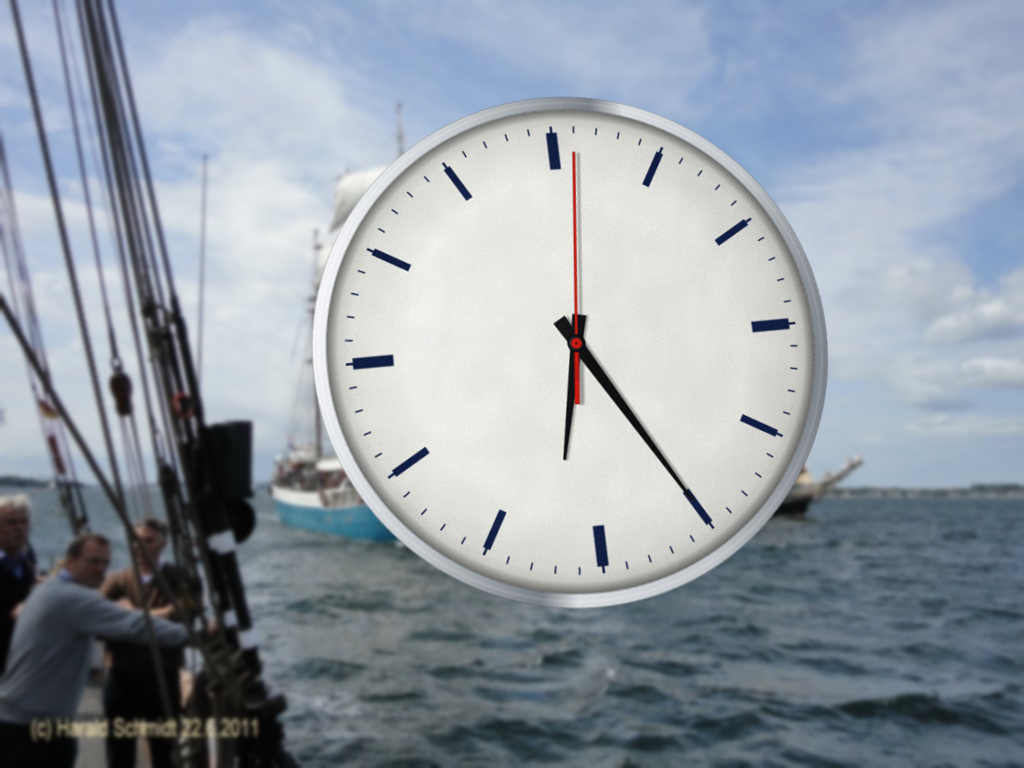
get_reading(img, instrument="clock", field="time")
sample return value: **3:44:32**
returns **6:25:01**
